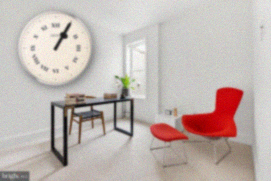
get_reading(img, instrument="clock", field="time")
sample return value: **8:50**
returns **1:05**
